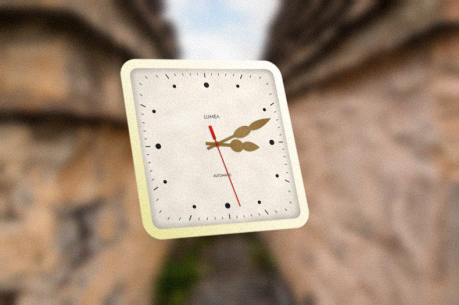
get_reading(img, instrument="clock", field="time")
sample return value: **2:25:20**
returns **3:11:28**
